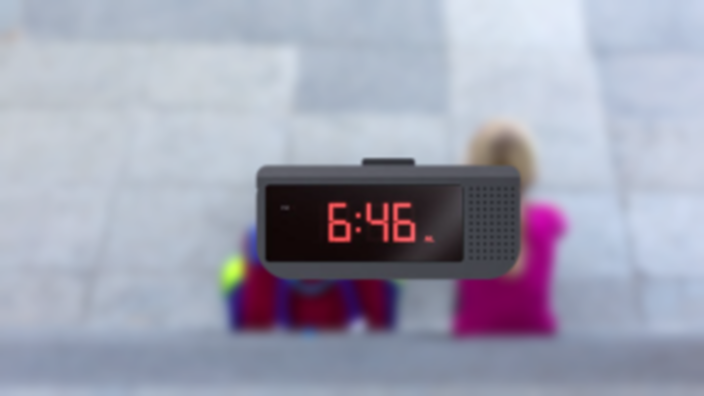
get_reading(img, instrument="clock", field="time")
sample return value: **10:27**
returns **6:46**
